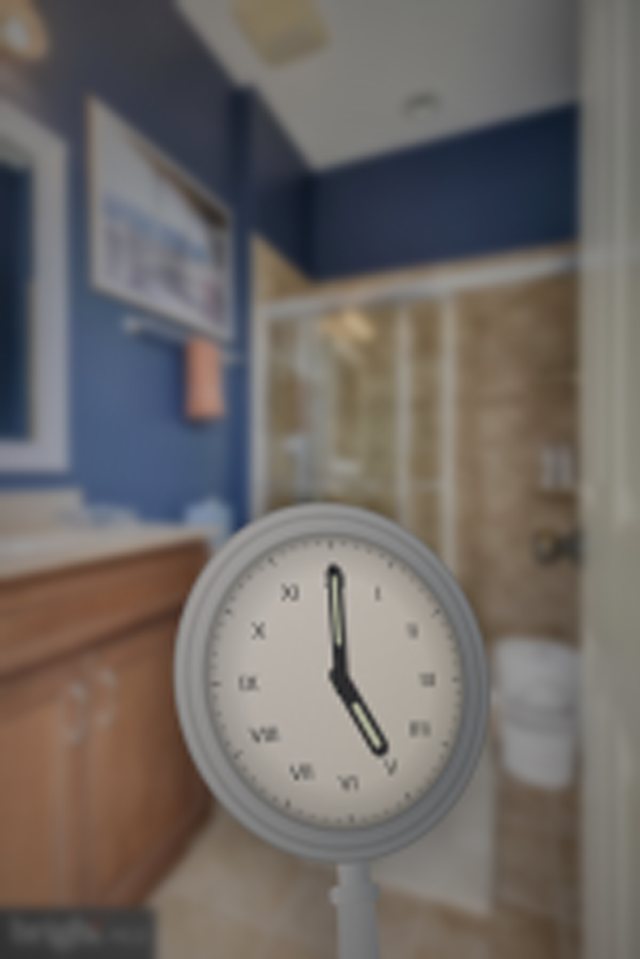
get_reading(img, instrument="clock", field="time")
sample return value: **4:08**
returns **5:00**
